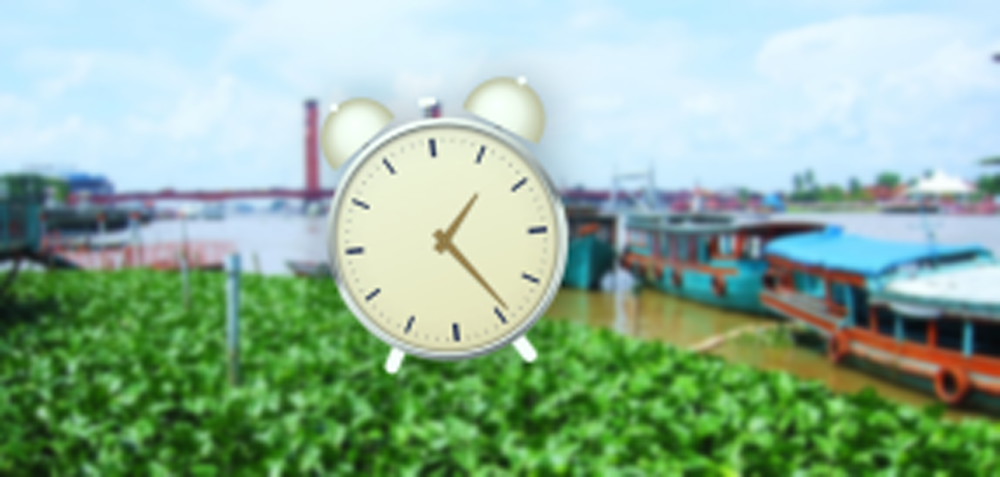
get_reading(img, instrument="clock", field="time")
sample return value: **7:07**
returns **1:24**
